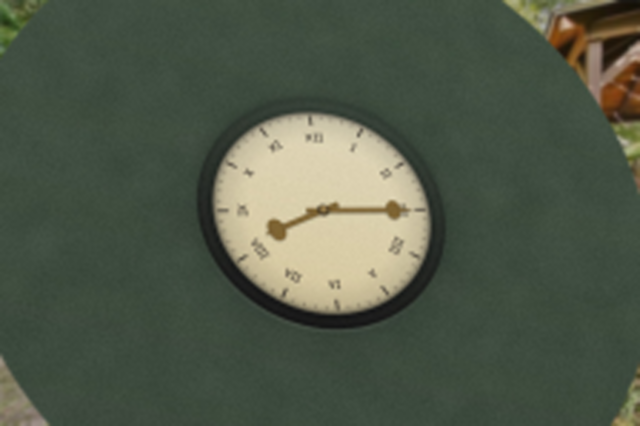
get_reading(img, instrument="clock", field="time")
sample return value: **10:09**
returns **8:15**
